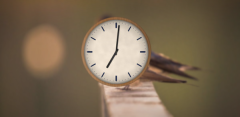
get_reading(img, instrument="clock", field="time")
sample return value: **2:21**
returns **7:01**
